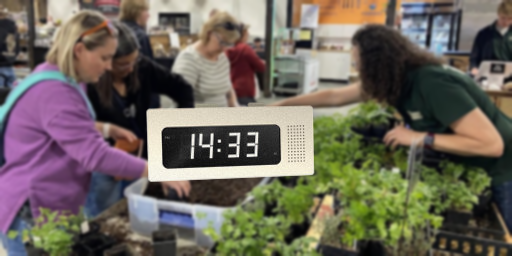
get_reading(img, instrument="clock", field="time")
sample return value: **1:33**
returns **14:33**
